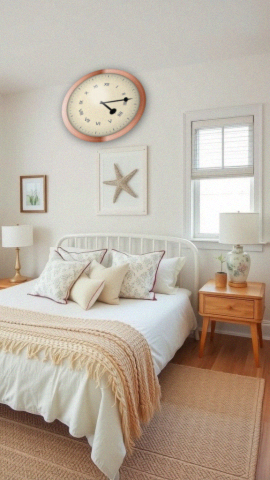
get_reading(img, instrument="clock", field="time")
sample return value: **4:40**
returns **4:13**
